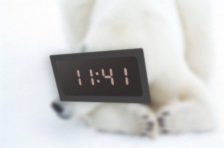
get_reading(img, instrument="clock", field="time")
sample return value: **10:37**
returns **11:41**
